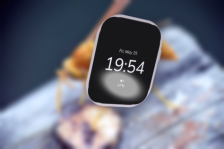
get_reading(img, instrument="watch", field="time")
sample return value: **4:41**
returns **19:54**
